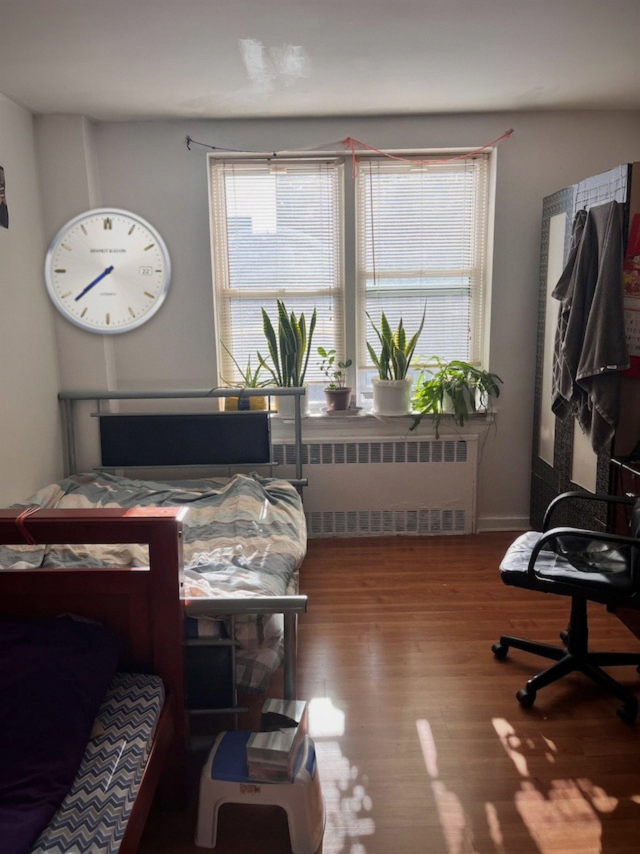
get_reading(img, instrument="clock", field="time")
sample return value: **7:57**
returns **7:38**
